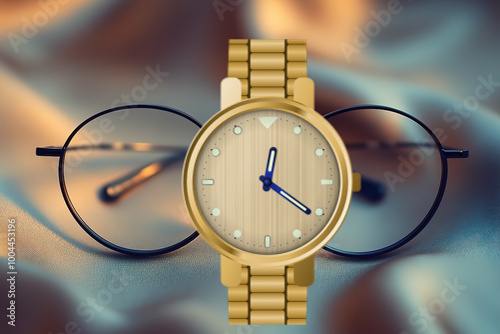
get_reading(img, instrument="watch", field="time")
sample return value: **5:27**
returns **12:21**
